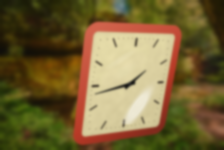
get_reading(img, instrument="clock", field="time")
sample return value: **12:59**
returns **1:43**
